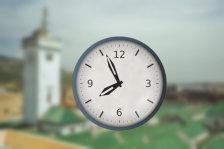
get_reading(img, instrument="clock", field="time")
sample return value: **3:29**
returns **7:56**
